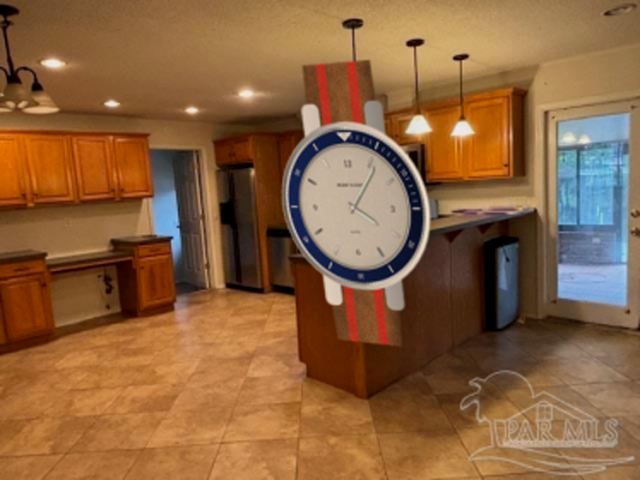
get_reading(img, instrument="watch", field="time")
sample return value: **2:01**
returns **4:06**
